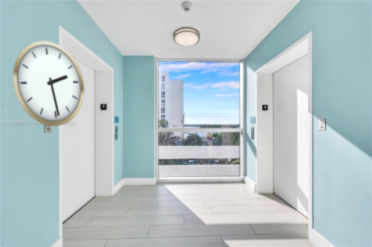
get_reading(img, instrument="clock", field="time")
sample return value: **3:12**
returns **2:29**
